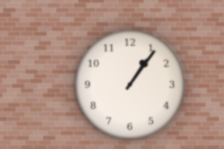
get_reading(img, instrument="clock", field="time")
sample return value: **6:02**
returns **1:06**
